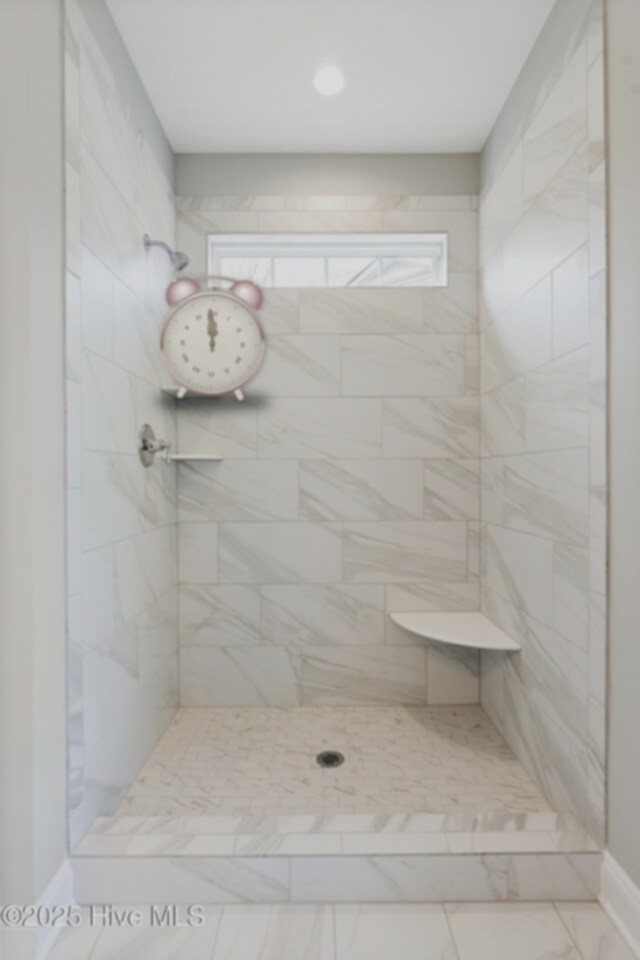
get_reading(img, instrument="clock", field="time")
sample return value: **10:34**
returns **11:59**
